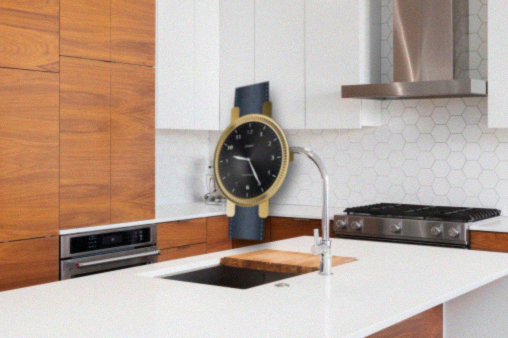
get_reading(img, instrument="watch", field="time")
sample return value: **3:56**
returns **9:25**
